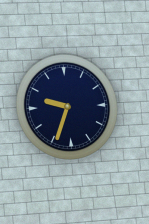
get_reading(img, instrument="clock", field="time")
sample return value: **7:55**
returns **9:34**
